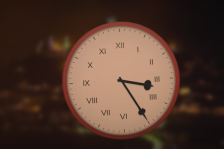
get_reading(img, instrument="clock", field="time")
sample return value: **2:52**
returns **3:25**
